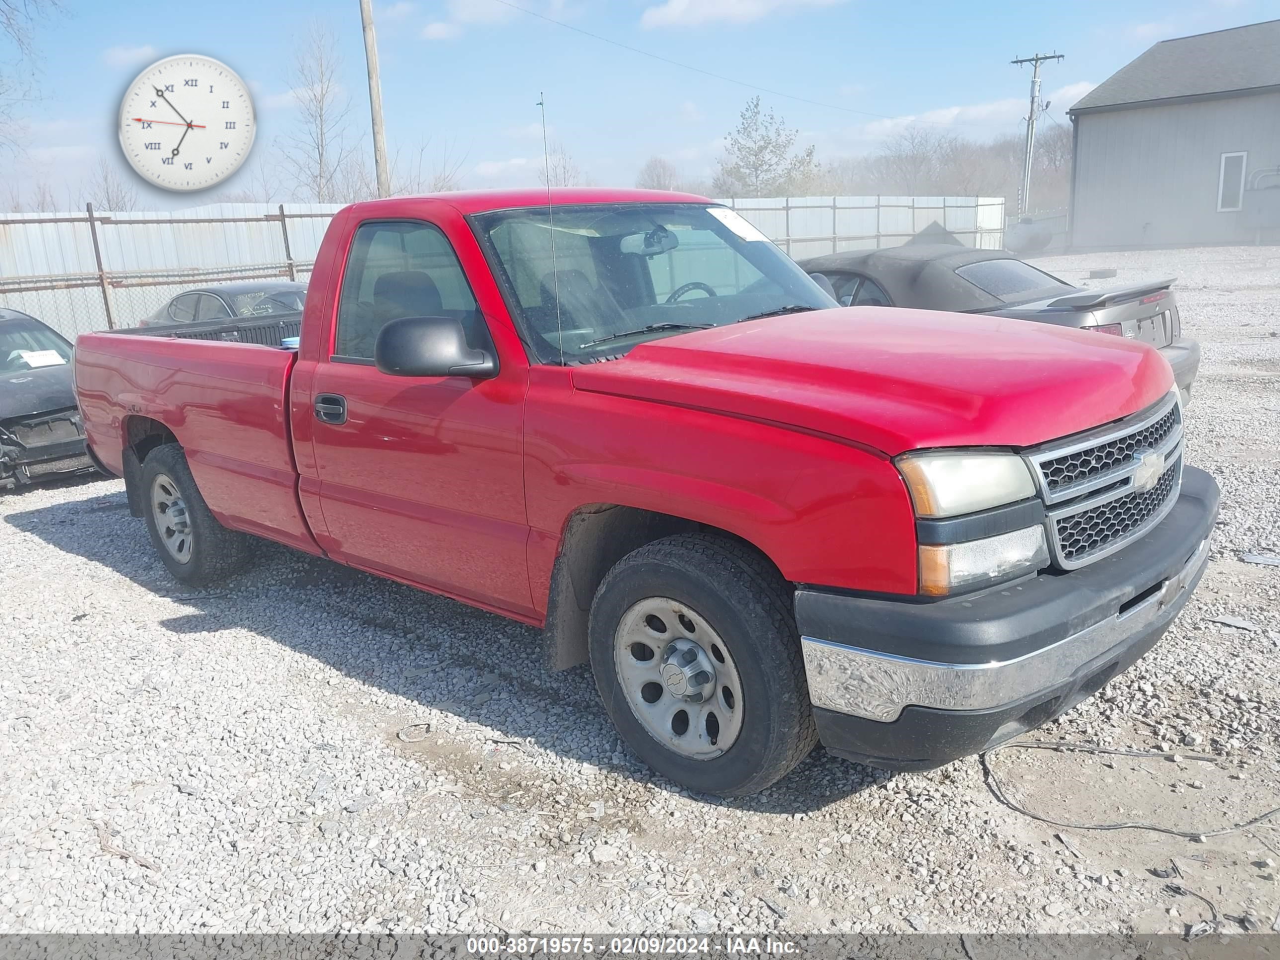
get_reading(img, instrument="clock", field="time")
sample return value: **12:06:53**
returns **6:52:46**
